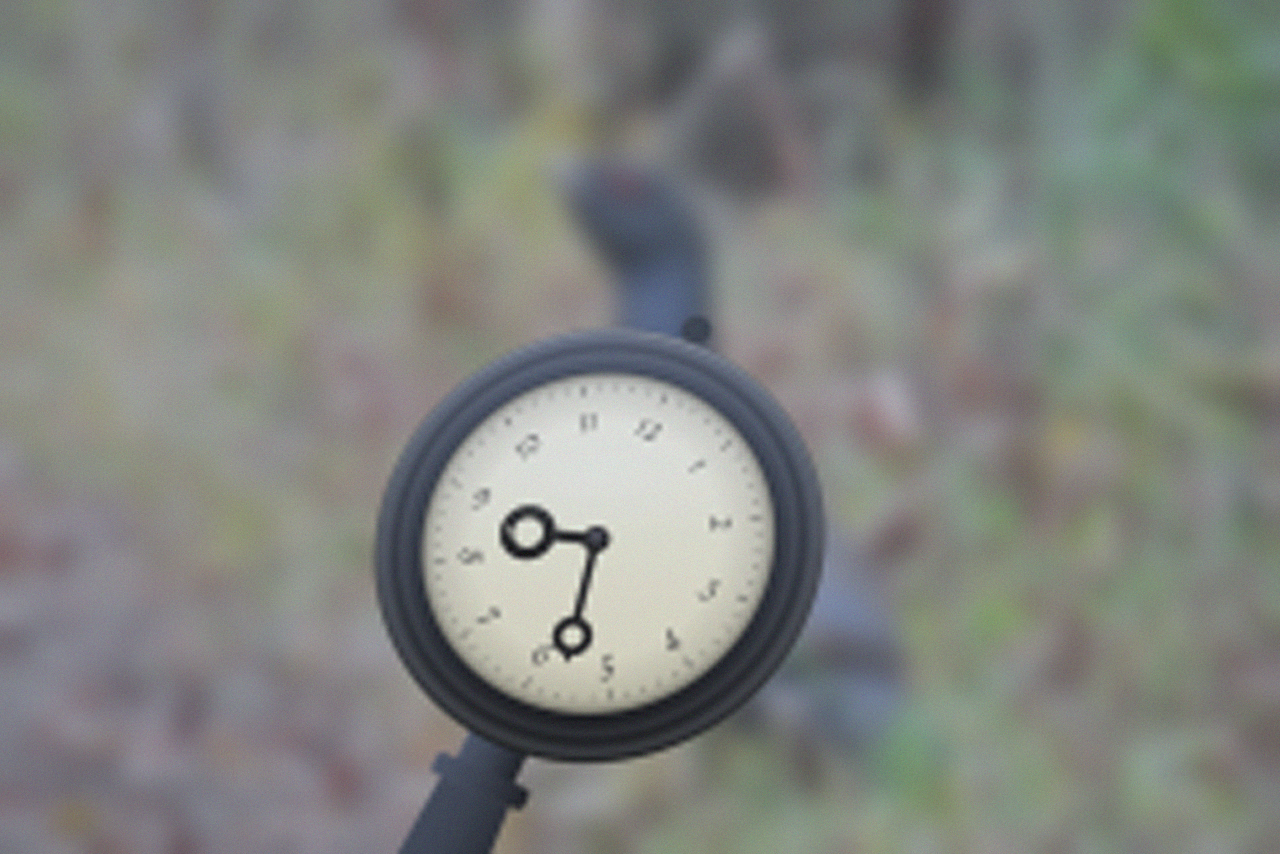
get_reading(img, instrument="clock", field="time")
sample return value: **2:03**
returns **8:28**
